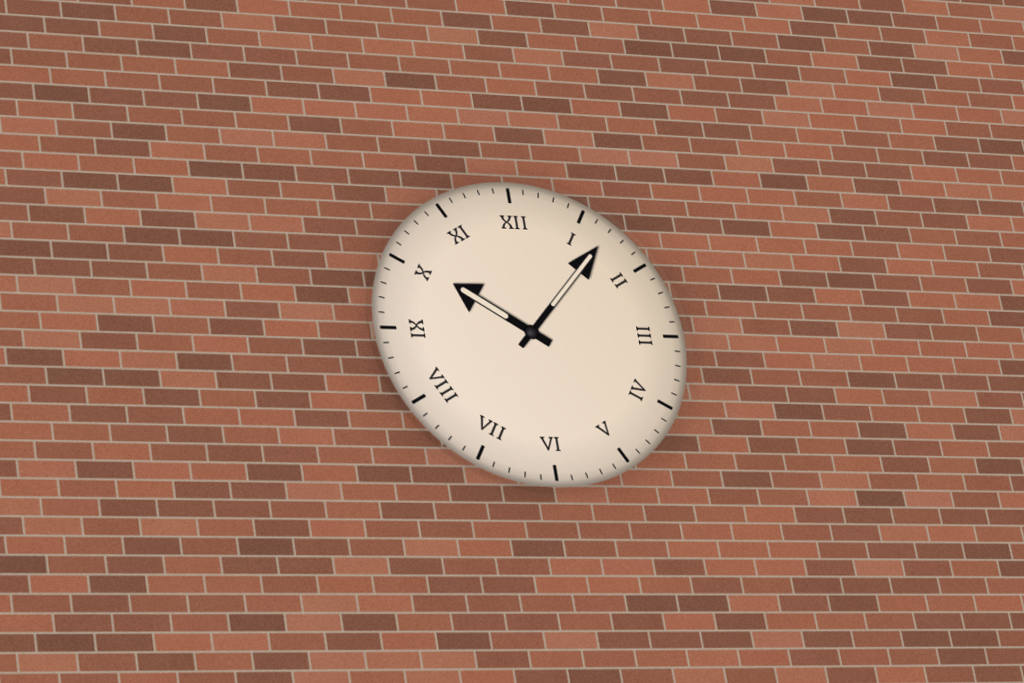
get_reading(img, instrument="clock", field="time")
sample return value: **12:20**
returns **10:07**
